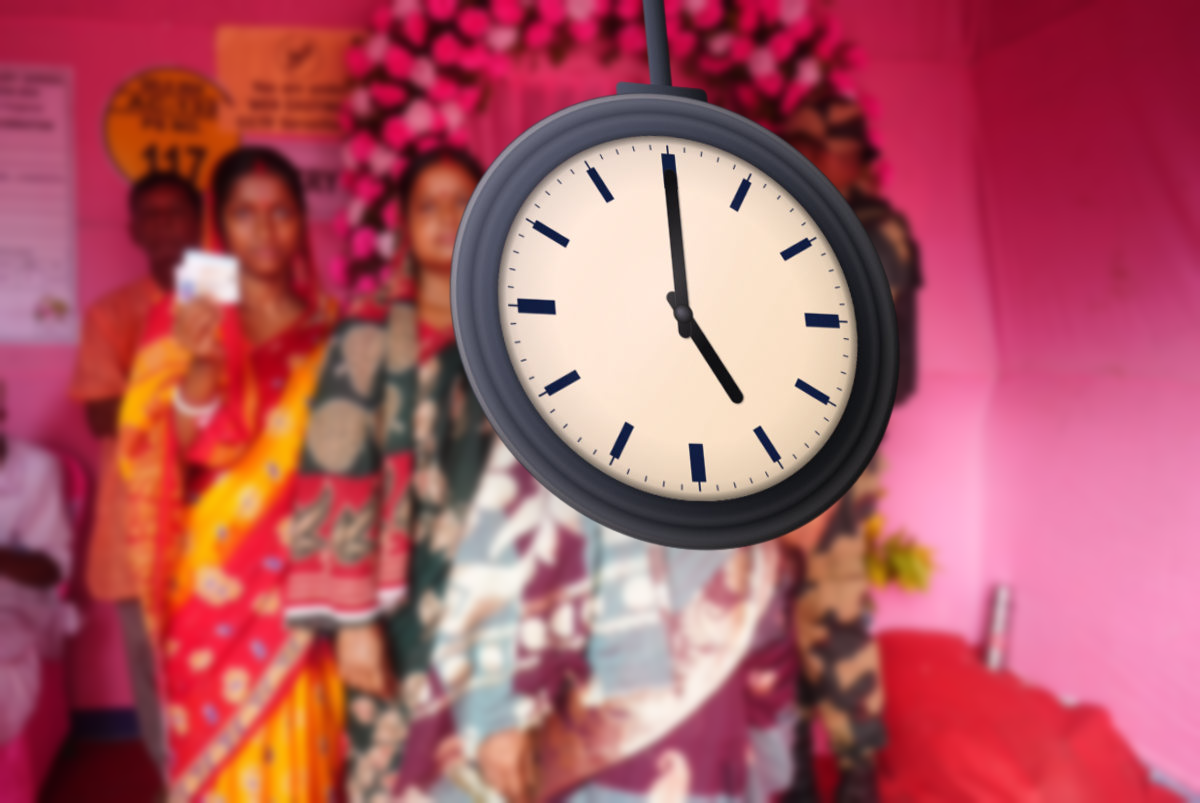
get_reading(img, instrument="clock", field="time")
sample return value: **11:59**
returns **5:00**
